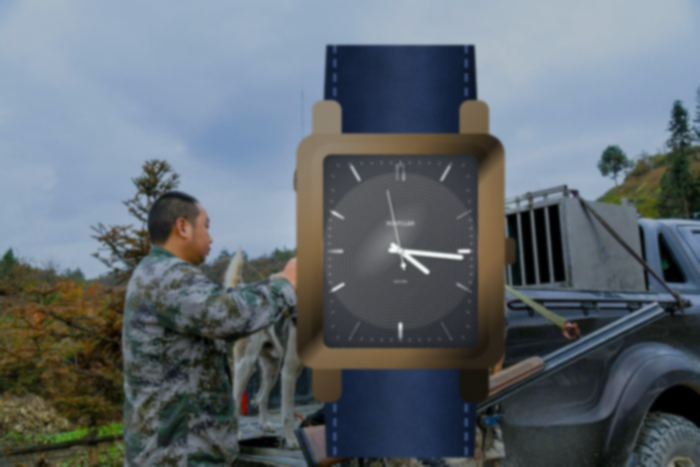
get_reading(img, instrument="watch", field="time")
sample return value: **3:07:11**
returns **4:15:58**
